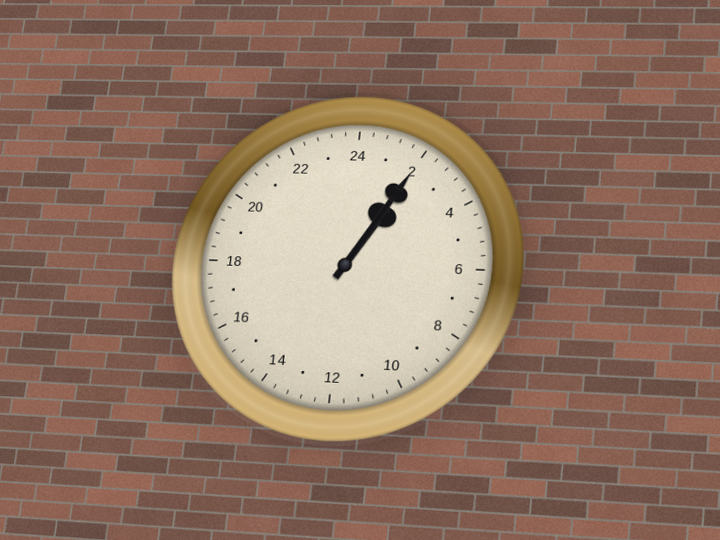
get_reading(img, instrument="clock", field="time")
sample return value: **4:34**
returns **2:05**
